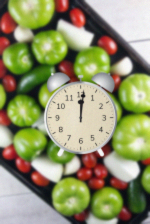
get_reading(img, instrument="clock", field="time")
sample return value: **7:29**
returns **12:01**
